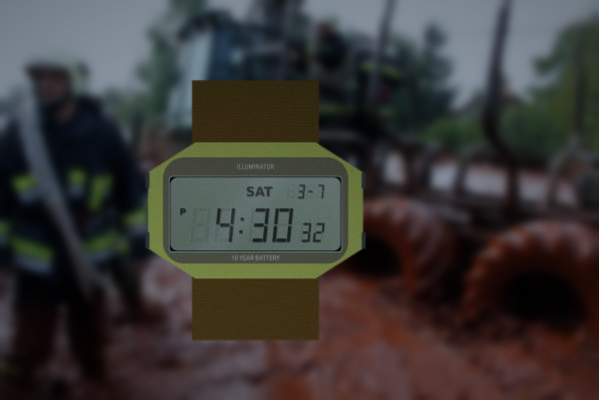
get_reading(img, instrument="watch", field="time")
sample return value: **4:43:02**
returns **4:30:32**
